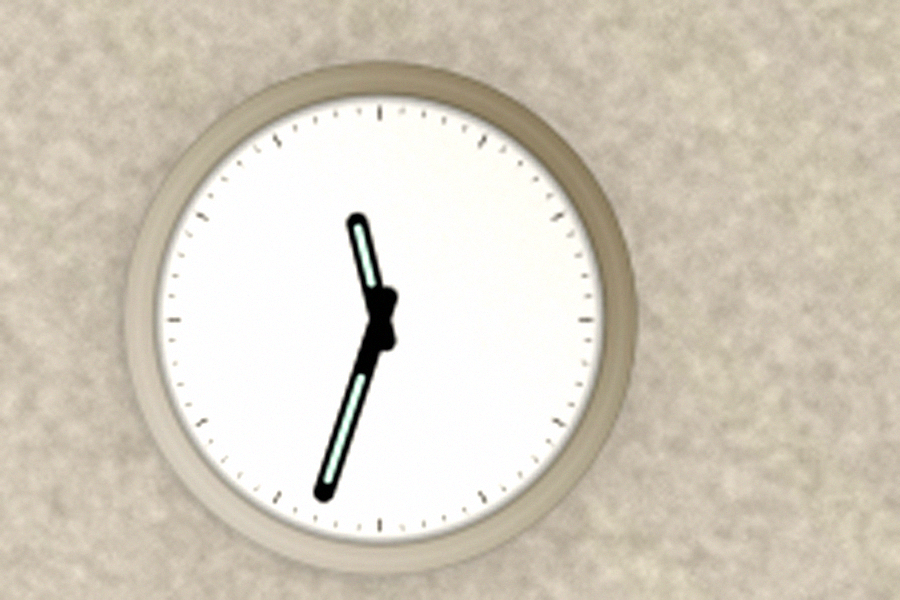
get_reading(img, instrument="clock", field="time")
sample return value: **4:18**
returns **11:33**
